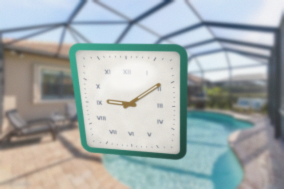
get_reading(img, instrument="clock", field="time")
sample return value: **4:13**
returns **9:09**
